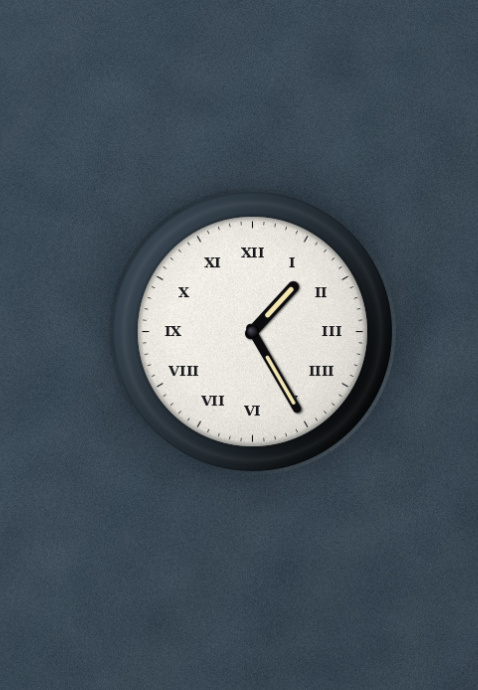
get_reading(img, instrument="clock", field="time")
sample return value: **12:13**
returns **1:25**
